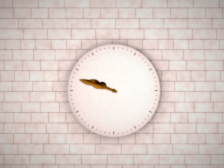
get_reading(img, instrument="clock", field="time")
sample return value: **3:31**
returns **9:48**
